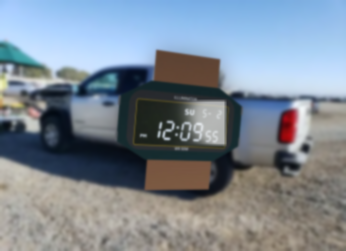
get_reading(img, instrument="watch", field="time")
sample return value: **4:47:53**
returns **12:09:55**
